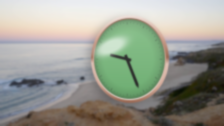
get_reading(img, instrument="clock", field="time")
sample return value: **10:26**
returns **9:26**
